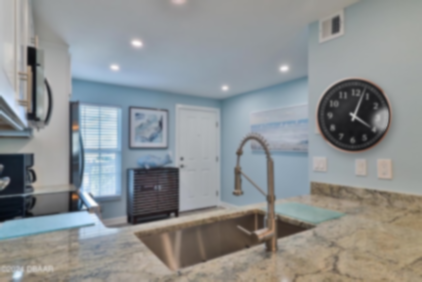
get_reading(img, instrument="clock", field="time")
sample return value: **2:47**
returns **4:03**
